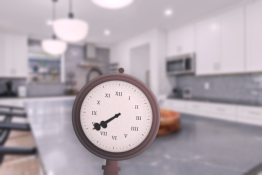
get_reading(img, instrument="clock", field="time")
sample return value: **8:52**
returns **7:39**
